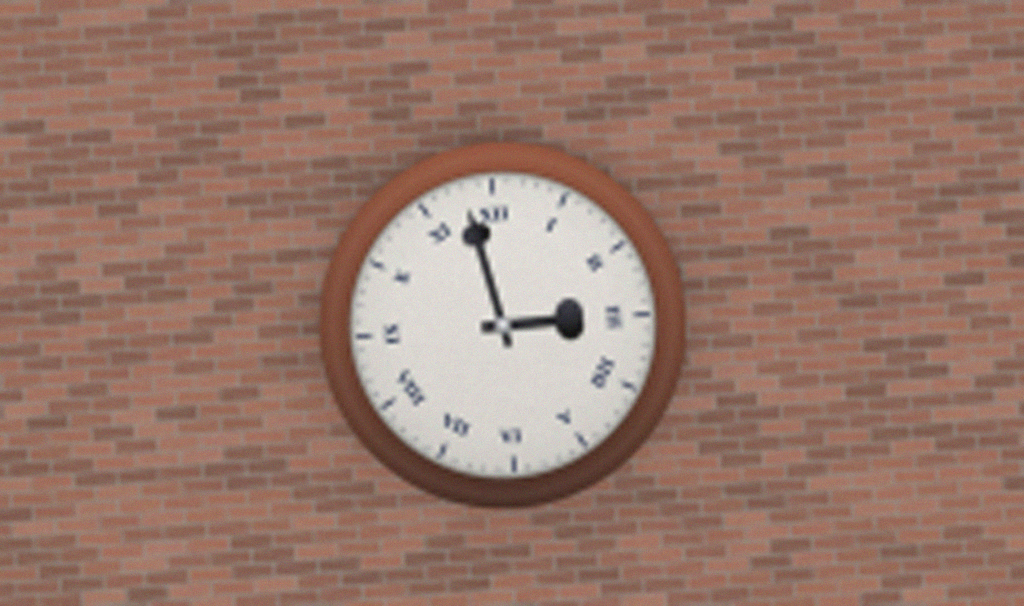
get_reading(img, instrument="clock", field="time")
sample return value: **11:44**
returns **2:58**
